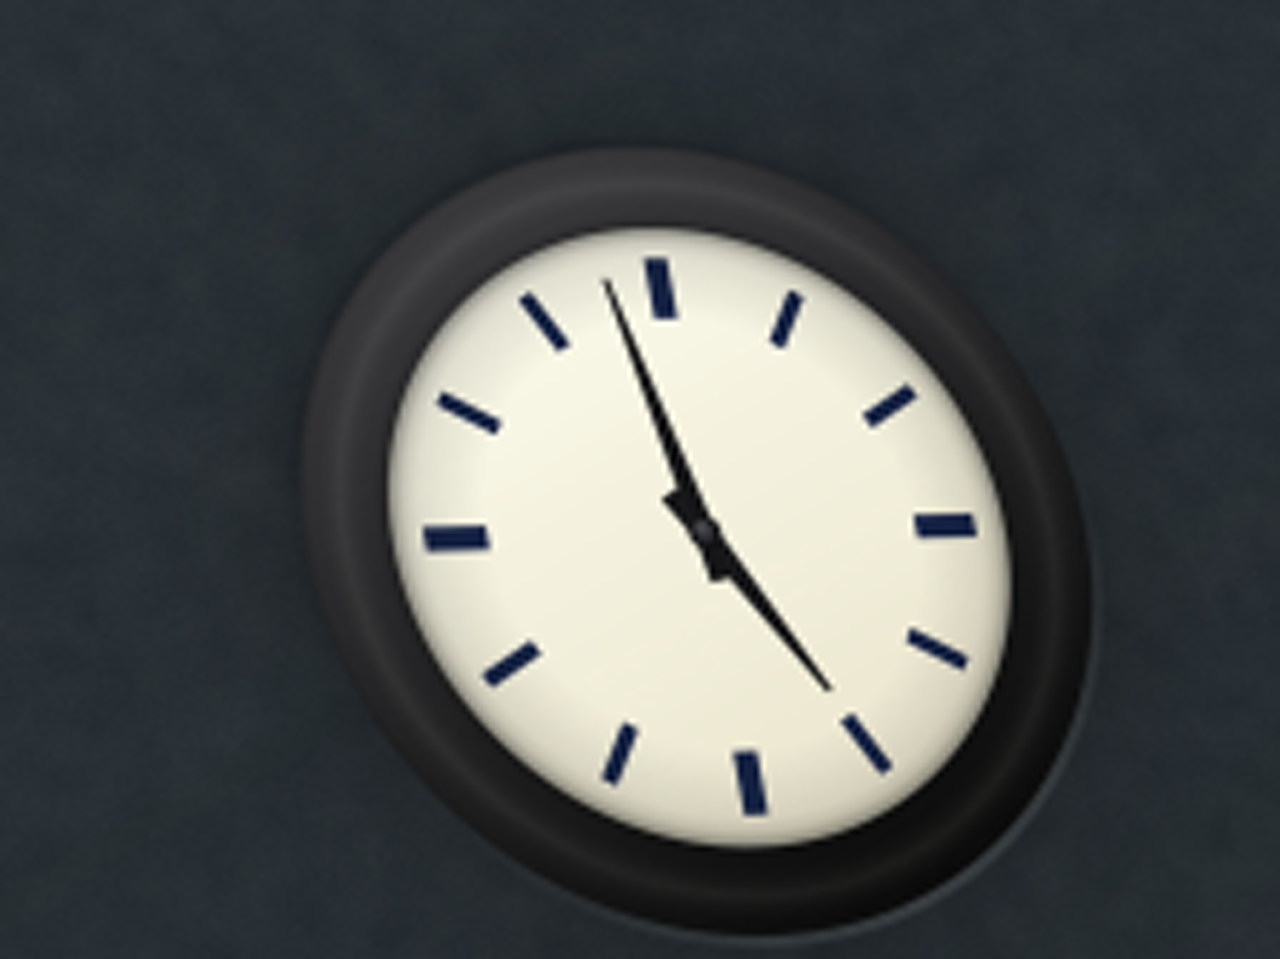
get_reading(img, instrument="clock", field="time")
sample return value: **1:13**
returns **4:58**
